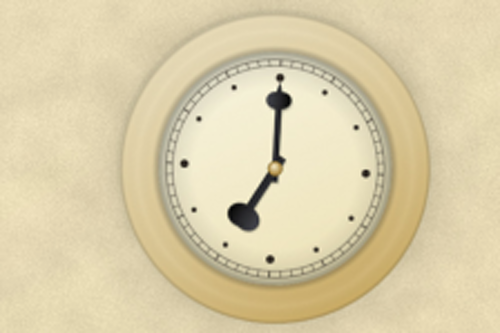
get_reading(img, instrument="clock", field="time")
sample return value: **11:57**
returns **7:00**
